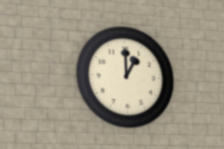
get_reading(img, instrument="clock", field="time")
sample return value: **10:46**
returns **1:00**
